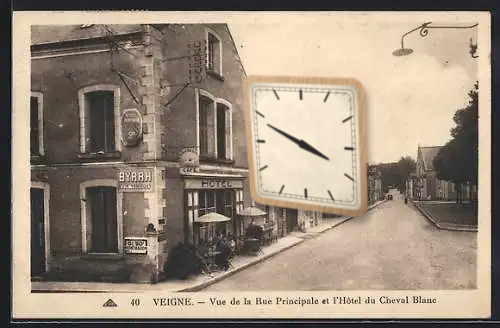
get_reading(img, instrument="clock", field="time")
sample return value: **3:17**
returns **3:49**
